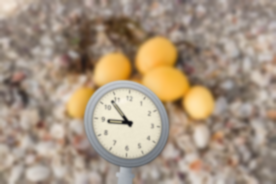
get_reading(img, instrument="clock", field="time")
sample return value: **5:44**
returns **8:53**
